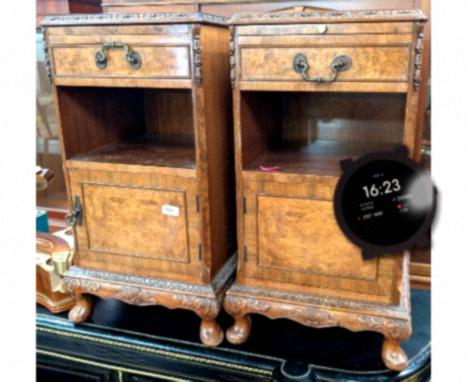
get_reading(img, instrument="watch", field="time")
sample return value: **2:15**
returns **16:23**
